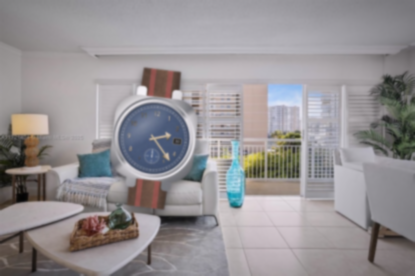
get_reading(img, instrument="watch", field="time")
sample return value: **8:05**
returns **2:23**
